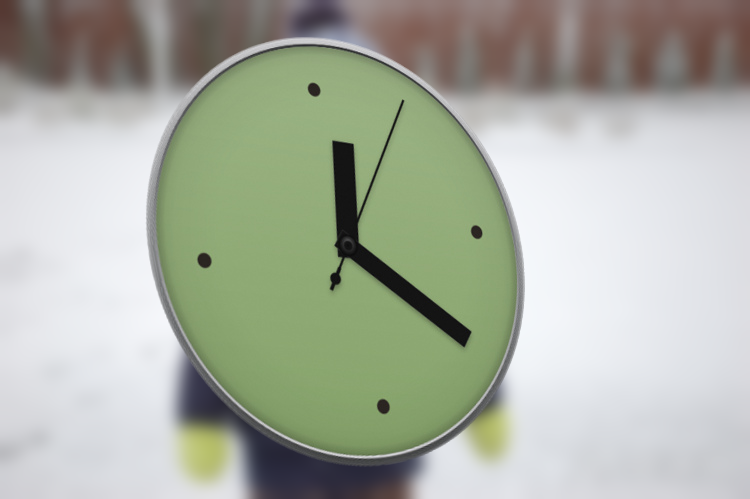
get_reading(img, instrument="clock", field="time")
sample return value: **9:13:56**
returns **12:22:06**
